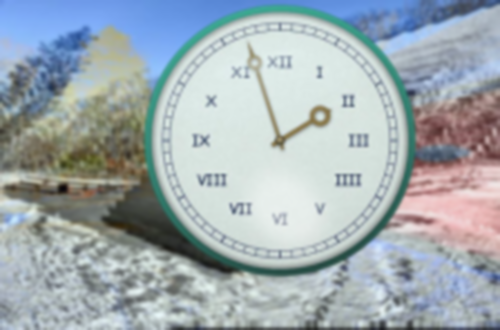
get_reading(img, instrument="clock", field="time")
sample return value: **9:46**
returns **1:57**
